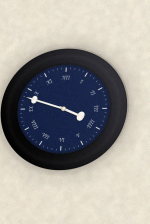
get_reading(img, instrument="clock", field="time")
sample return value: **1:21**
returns **3:48**
